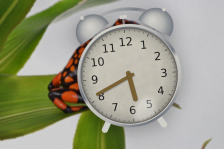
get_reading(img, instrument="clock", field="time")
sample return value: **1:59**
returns **5:41**
